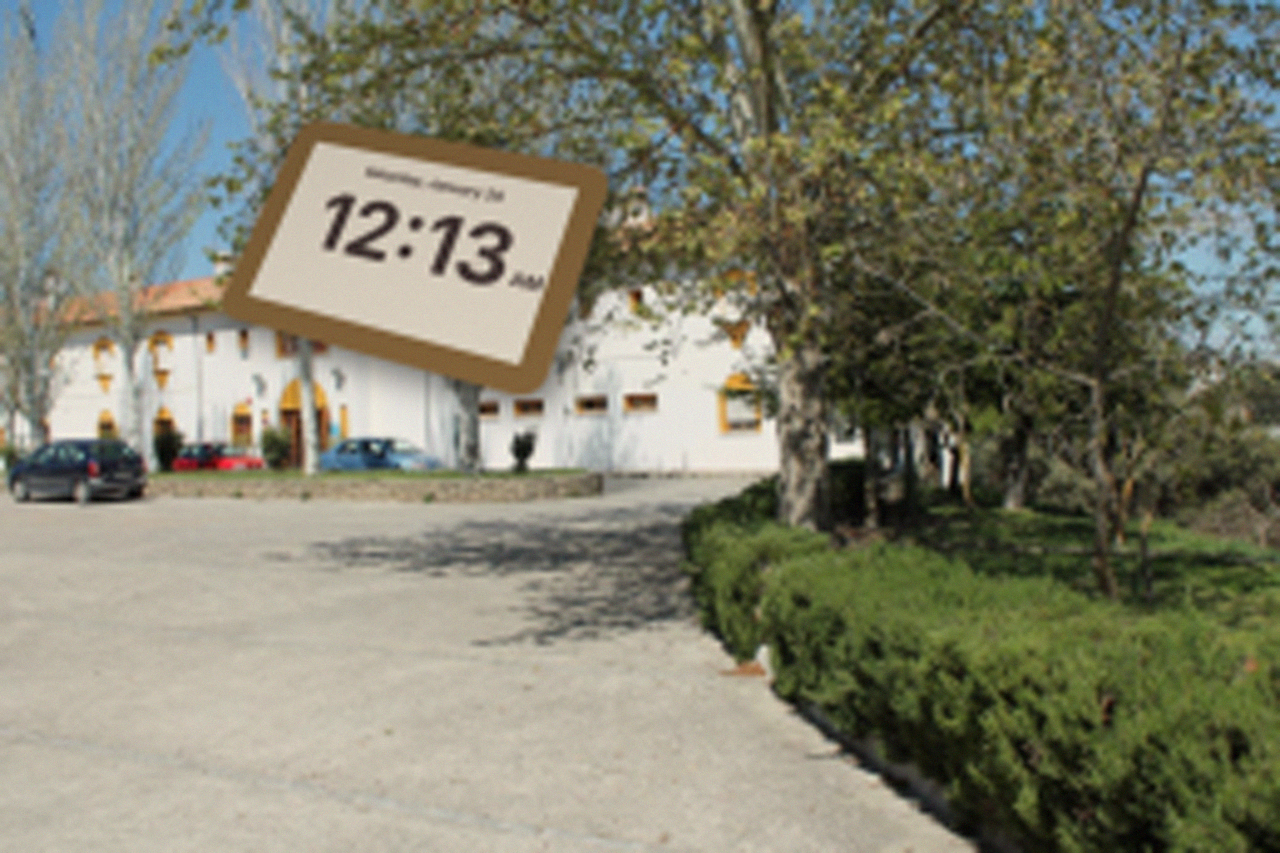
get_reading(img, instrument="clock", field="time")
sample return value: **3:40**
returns **12:13**
